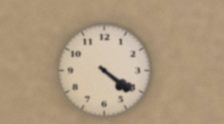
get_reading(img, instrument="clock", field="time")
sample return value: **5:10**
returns **4:21**
